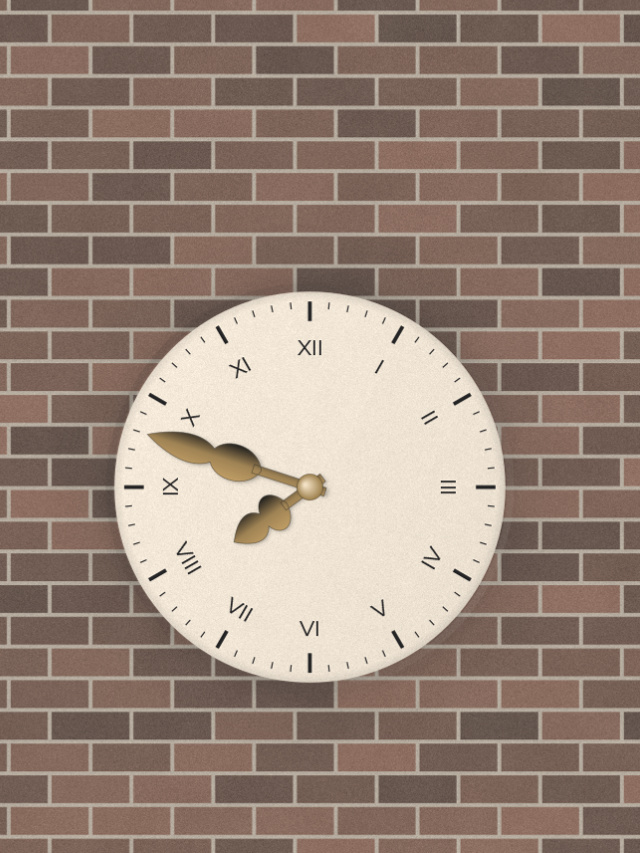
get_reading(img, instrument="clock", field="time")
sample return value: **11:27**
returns **7:48**
